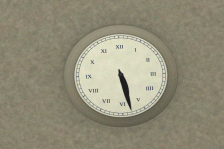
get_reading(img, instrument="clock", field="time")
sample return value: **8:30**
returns **5:28**
